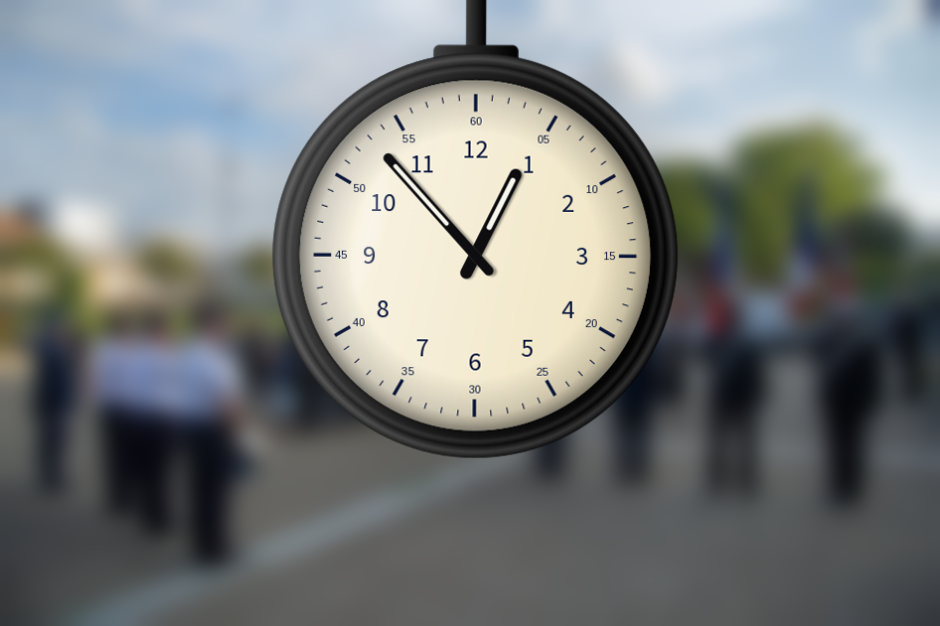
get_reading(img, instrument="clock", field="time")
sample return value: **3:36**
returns **12:53**
